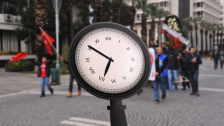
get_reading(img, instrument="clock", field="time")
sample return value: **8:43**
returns **6:51**
